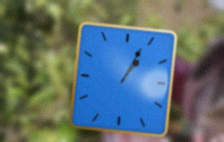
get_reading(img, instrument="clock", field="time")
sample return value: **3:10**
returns **1:04**
